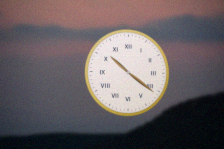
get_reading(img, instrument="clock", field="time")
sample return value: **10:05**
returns **10:21**
